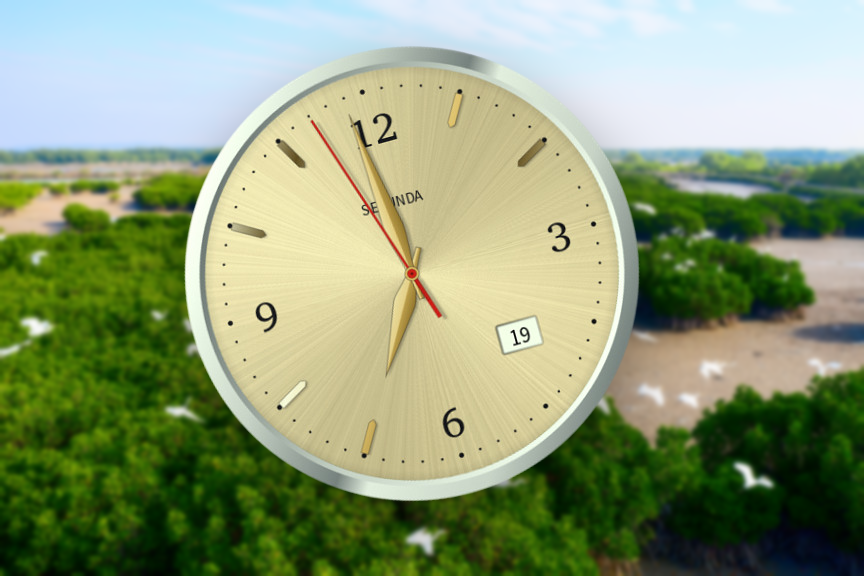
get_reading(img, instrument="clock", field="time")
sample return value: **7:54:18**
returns **6:58:57**
